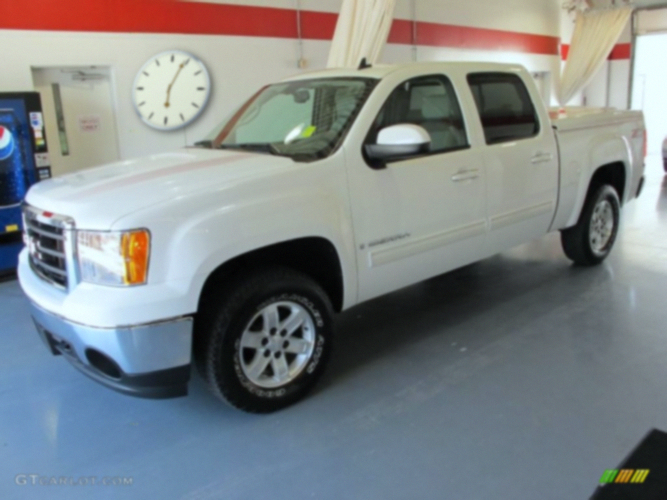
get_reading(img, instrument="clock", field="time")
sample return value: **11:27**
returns **6:04**
